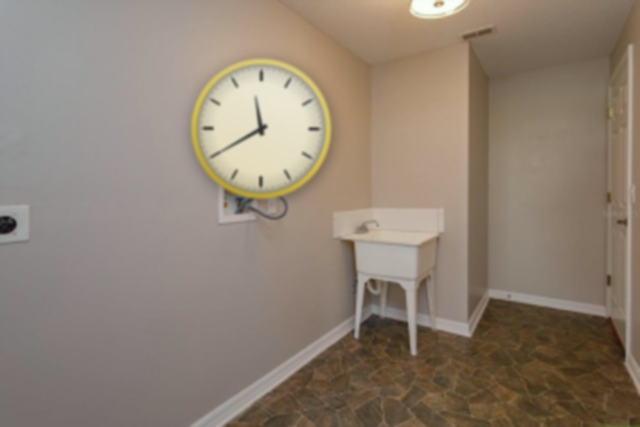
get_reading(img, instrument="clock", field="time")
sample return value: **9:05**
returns **11:40**
